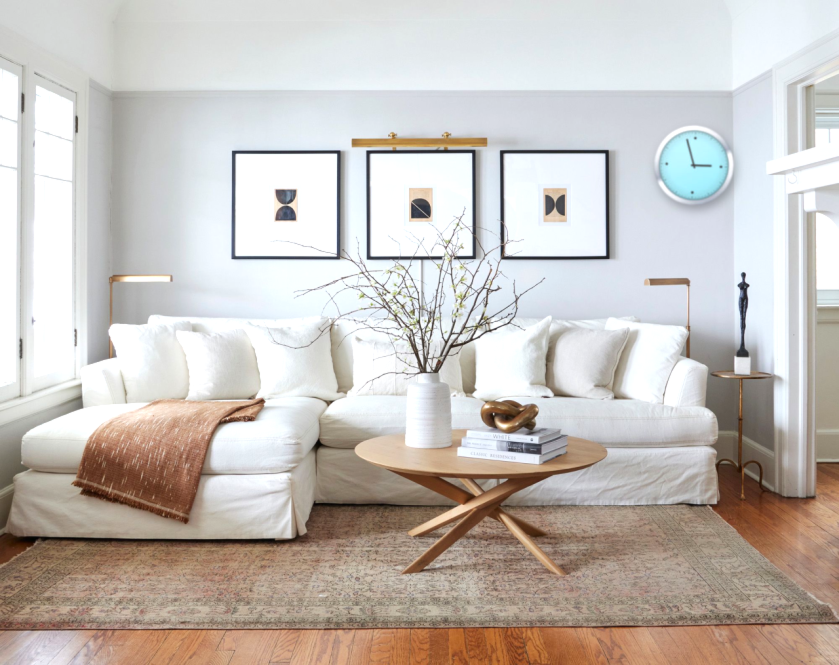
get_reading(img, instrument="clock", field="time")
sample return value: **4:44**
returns **2:57**
